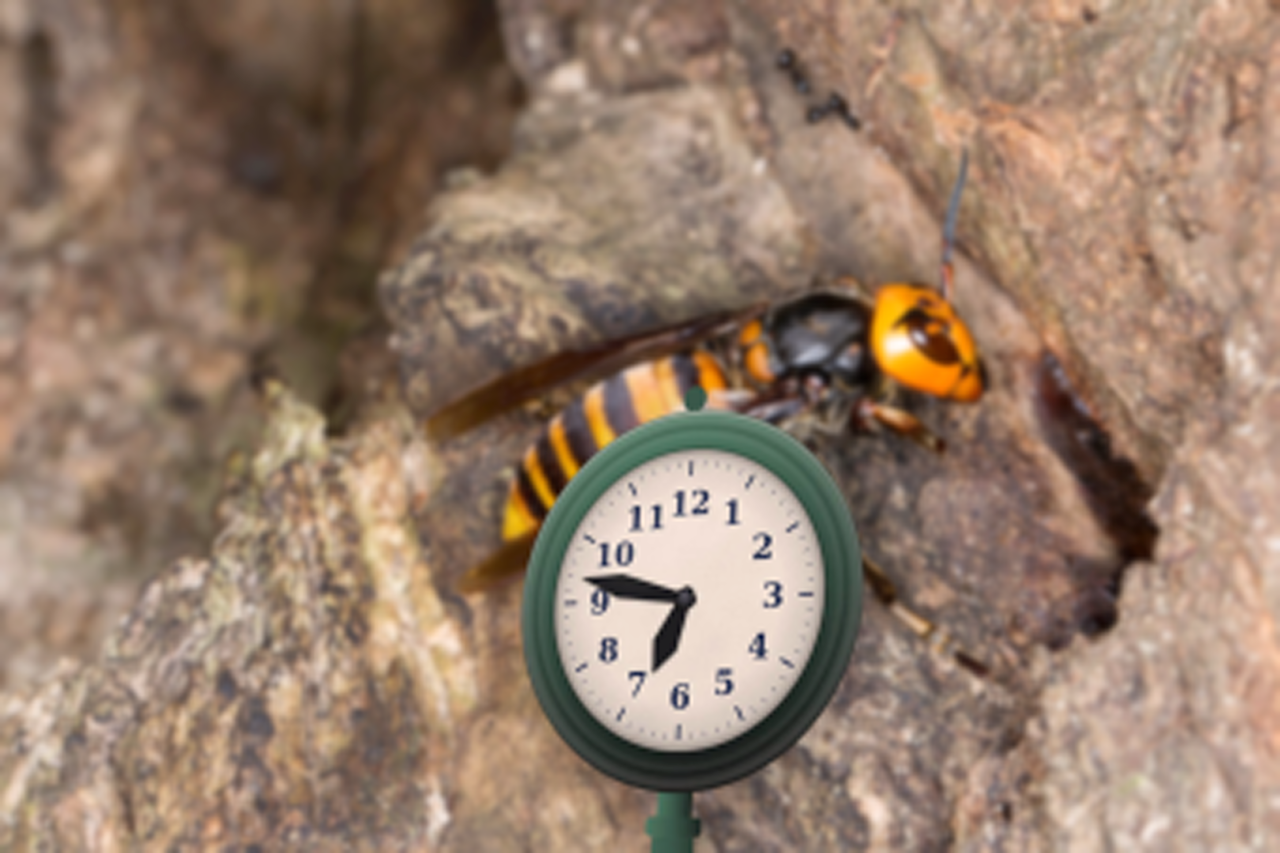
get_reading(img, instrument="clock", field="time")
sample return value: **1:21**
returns **6:47**
